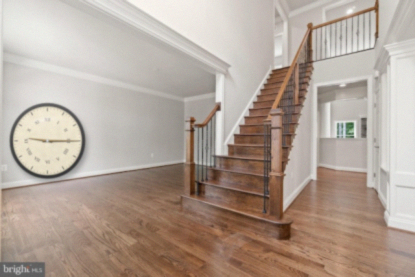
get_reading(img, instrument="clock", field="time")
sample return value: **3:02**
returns **9:15**
